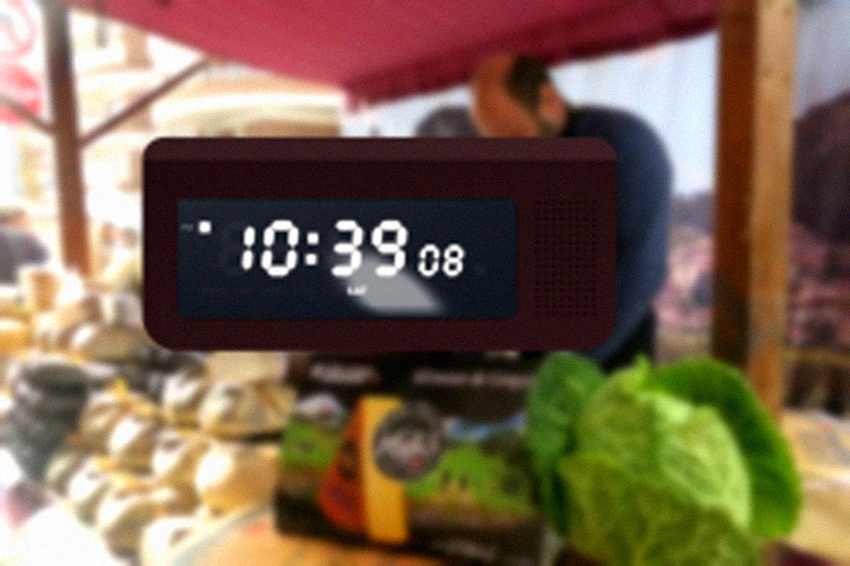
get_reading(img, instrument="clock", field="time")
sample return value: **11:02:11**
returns **10:39:08**
